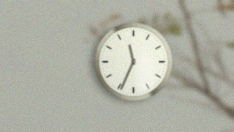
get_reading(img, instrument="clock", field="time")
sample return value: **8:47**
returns **11:34**
